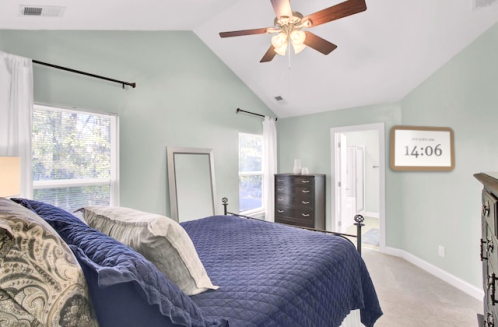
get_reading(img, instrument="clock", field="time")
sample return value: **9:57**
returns **14:06**
